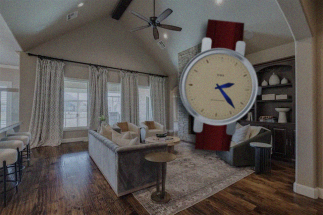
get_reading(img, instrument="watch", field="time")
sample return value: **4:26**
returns **2:23**
